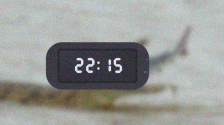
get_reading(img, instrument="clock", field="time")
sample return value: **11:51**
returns **22:15**
